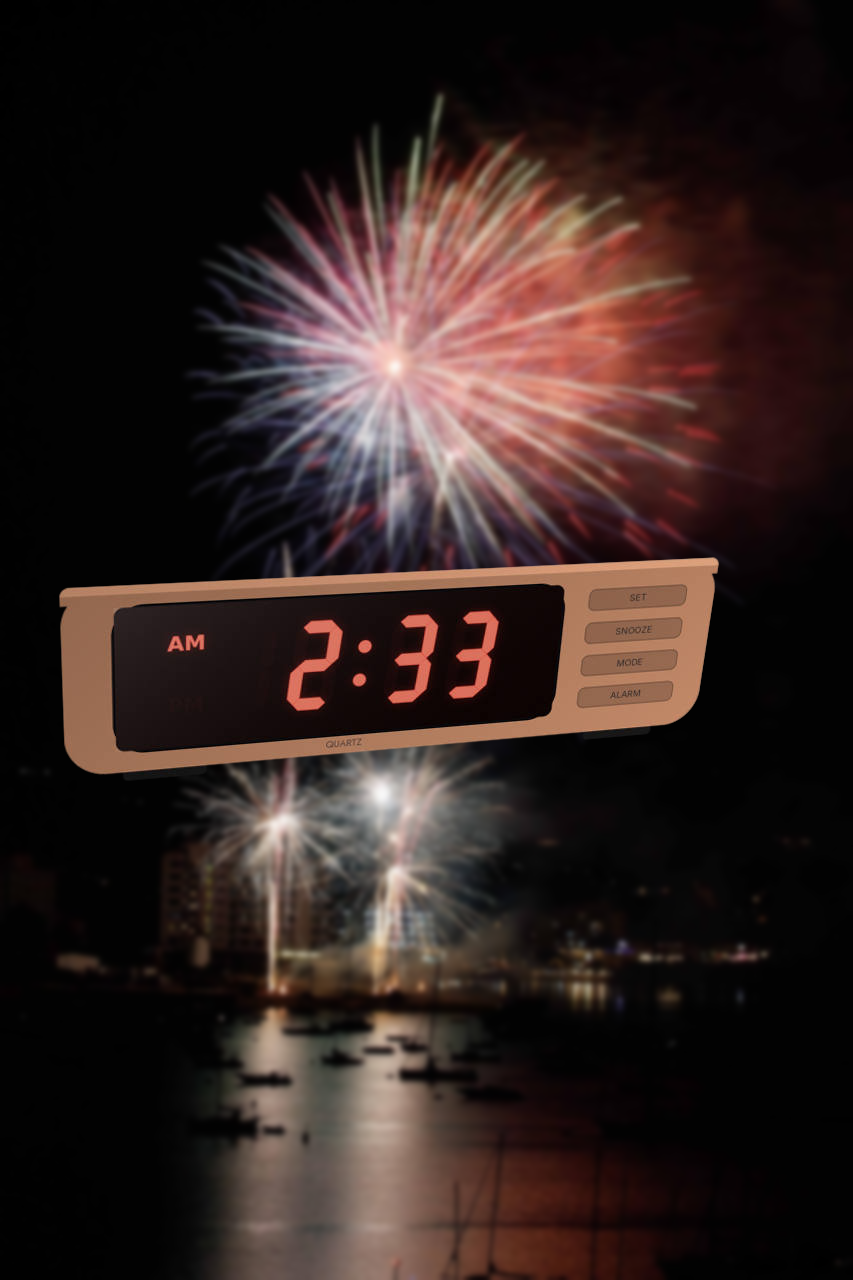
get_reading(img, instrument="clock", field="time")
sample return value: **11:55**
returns **2:33**
